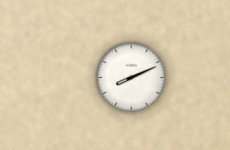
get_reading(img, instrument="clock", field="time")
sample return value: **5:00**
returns **8:11**
